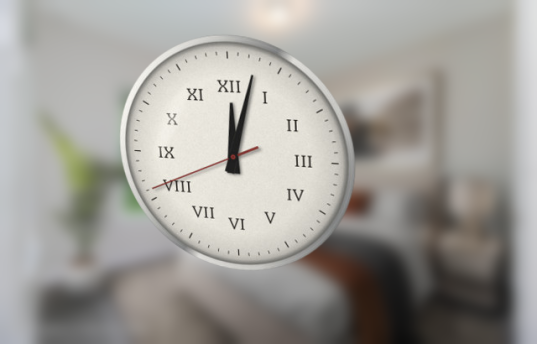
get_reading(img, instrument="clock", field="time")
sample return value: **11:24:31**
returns **12:02:41**
